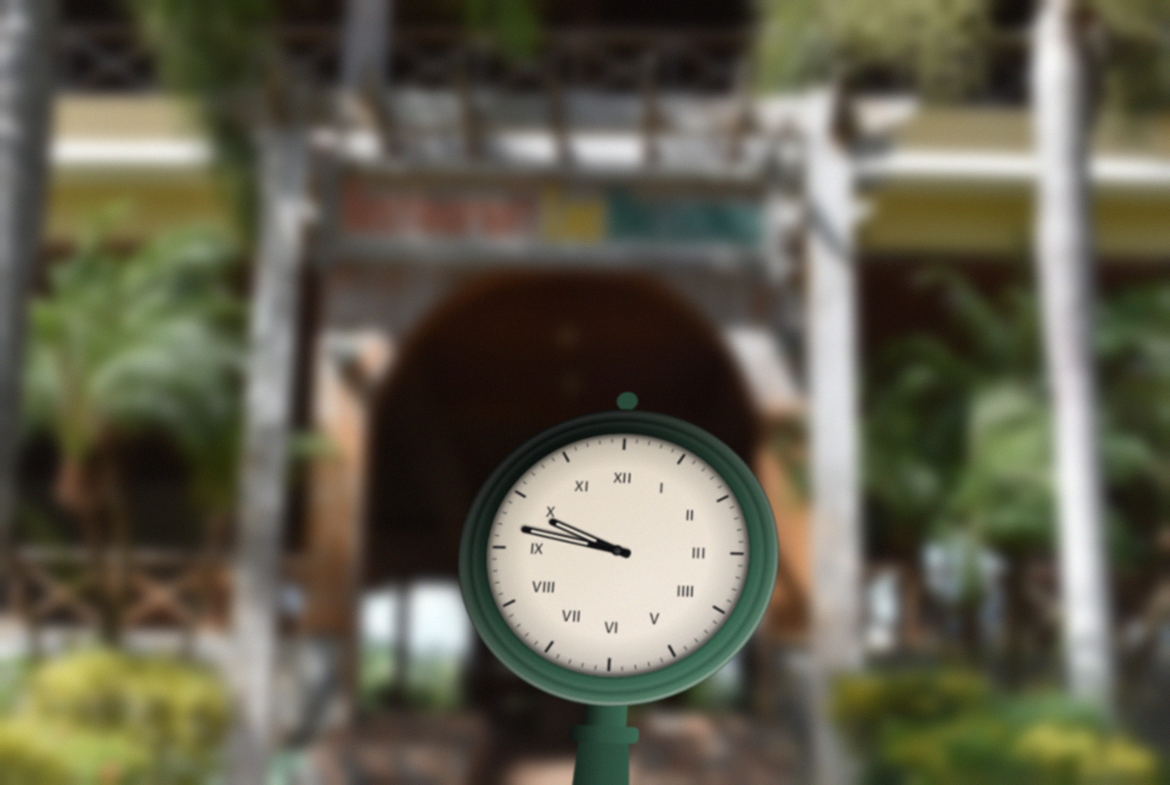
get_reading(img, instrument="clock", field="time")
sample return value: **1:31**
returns **9:47**
